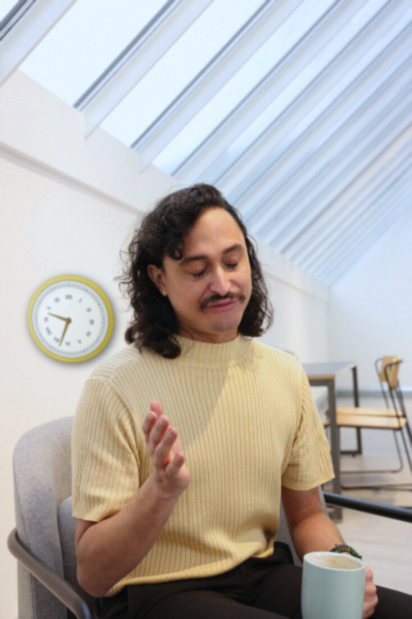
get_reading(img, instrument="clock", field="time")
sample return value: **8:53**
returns **9:33**
